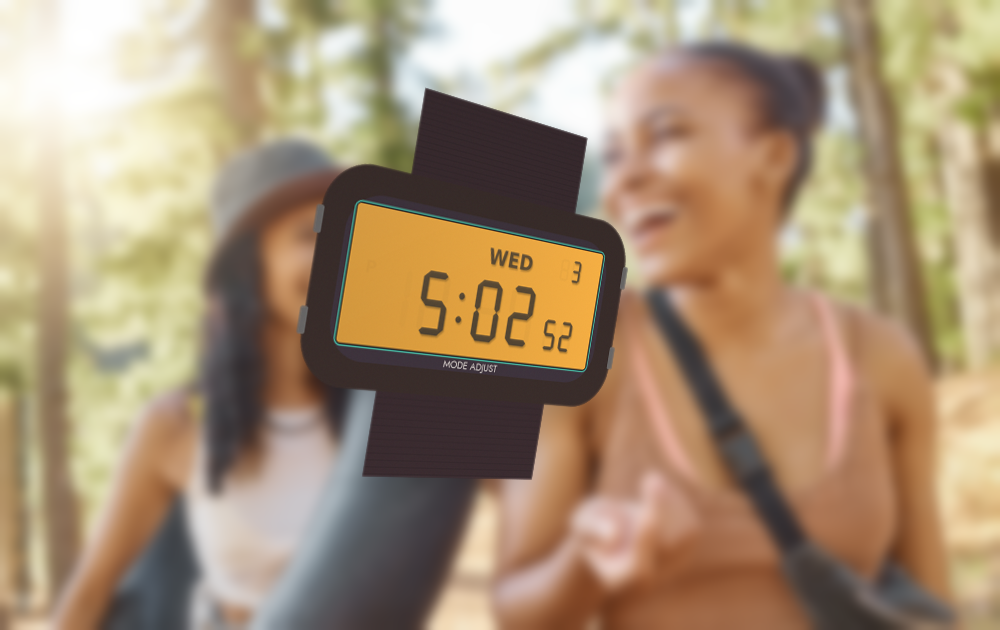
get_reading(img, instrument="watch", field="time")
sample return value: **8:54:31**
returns **5:02:52**
